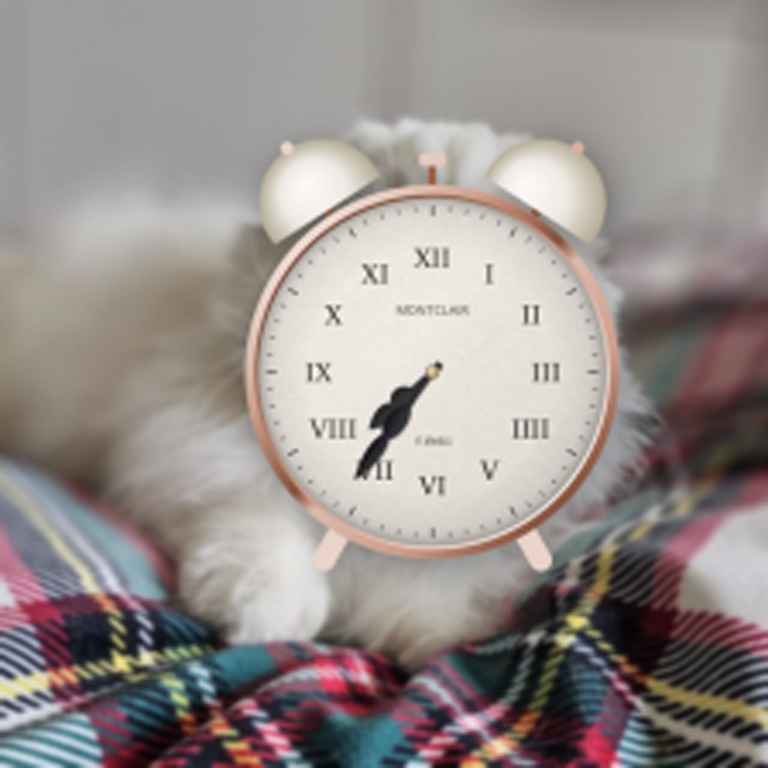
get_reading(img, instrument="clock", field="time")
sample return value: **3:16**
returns **7:36**
